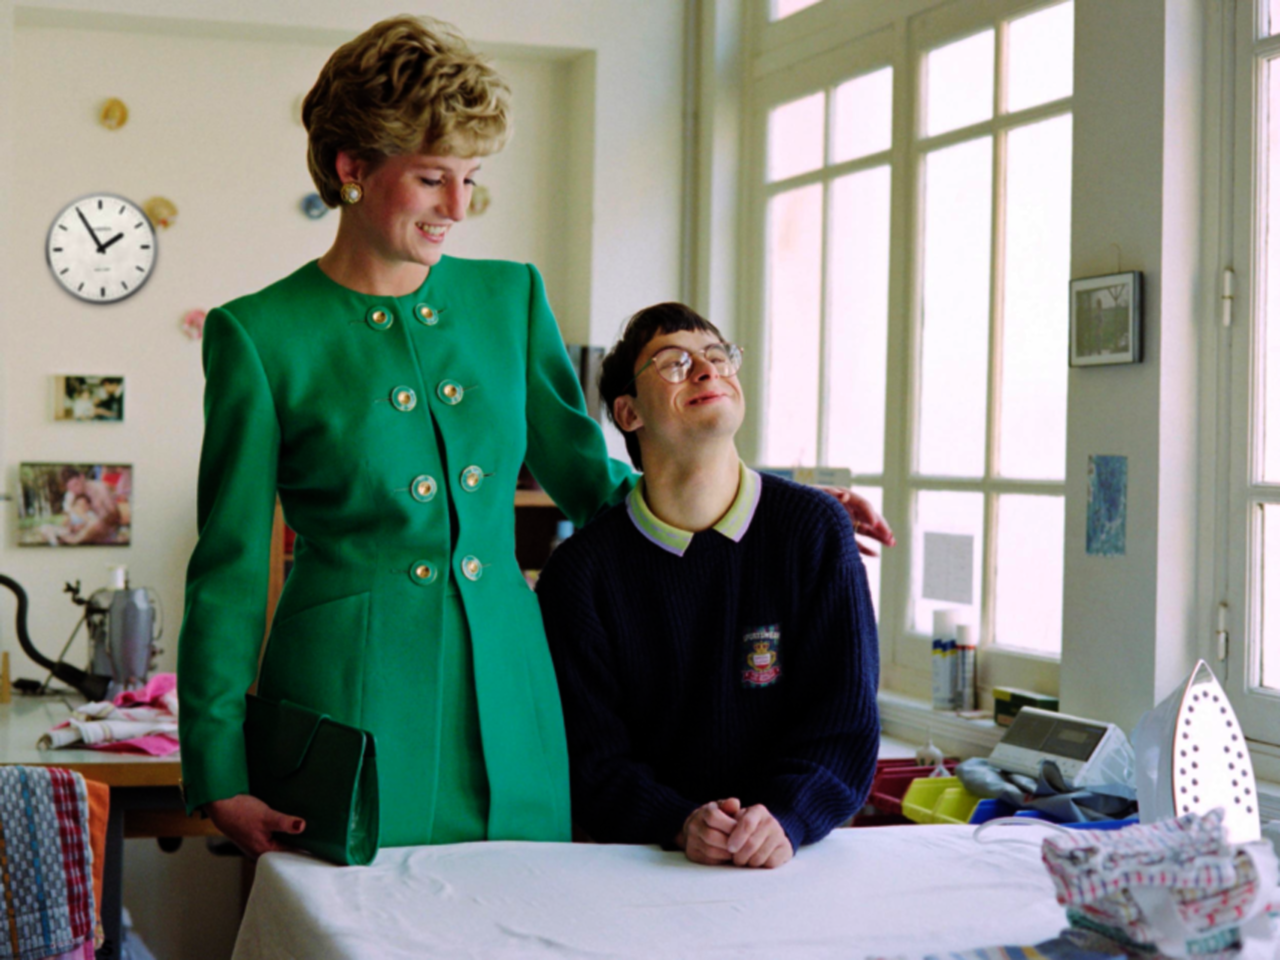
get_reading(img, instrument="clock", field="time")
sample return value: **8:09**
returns **1:55**
